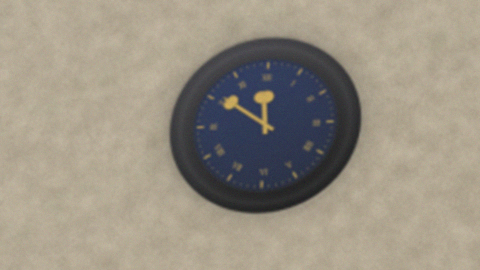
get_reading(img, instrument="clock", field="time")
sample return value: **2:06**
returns **11:51**
